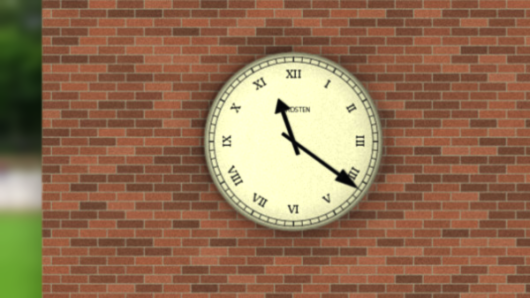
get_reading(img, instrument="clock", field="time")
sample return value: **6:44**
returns **11:21**
